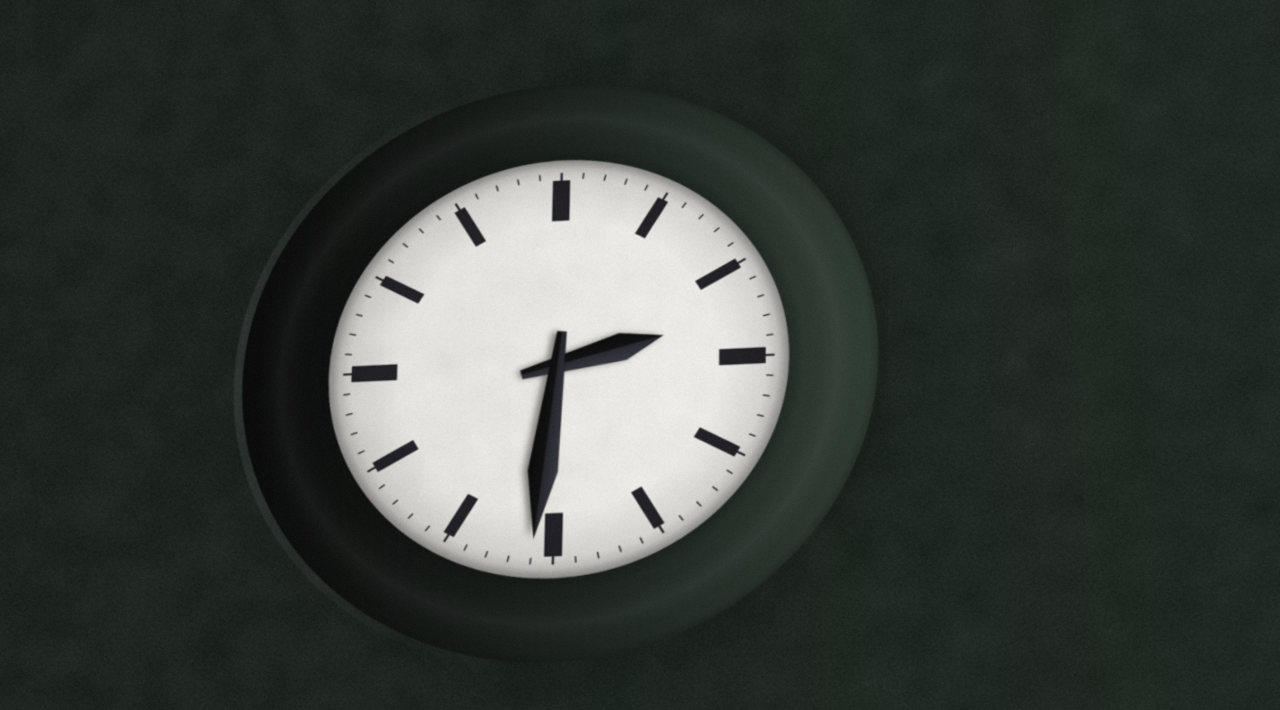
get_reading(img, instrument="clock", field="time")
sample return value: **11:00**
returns **2:31**
